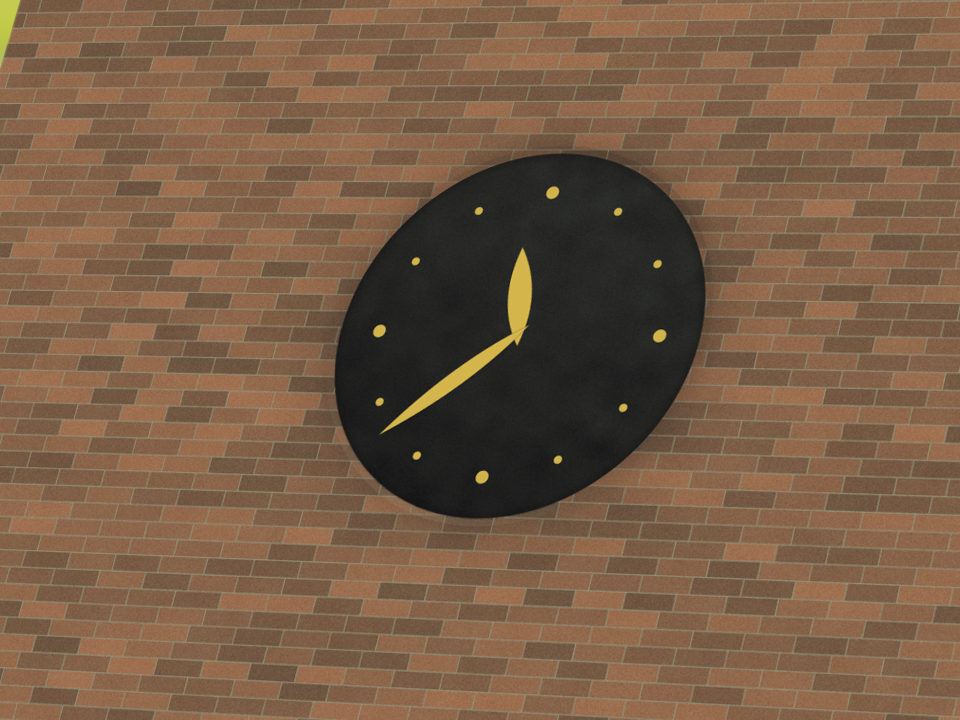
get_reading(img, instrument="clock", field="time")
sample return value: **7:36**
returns **11:38**
